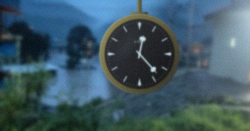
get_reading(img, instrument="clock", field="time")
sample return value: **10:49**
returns **12:23**
